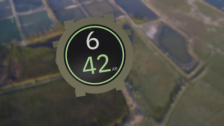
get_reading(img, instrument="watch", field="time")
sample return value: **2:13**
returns **6:42**
